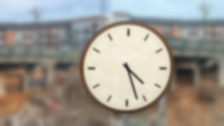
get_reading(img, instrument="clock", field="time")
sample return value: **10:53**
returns **4:27**
